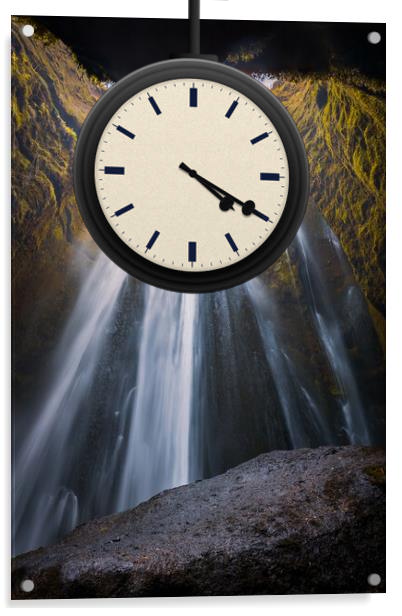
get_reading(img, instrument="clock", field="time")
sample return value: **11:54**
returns **4:20**
